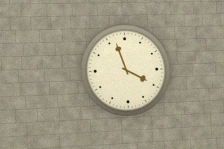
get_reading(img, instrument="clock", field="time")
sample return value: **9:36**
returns **3:57**
